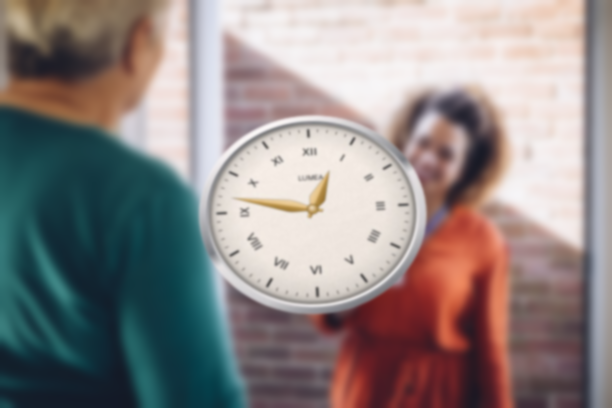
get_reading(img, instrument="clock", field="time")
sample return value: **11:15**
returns **12:47**
